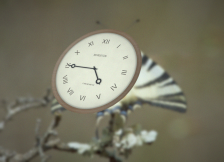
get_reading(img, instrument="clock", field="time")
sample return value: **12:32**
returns **4:45**
